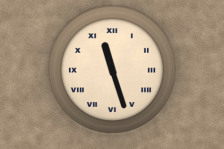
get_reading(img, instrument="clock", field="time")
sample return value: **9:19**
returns **11:27**
